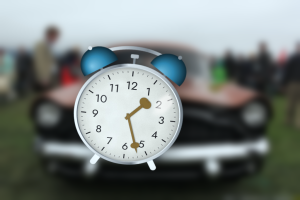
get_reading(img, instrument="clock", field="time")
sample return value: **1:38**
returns **1:27**
